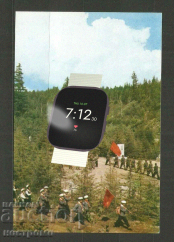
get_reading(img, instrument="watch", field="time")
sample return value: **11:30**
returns **7:12**
